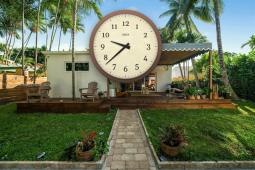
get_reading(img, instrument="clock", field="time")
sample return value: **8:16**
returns **9:38**
